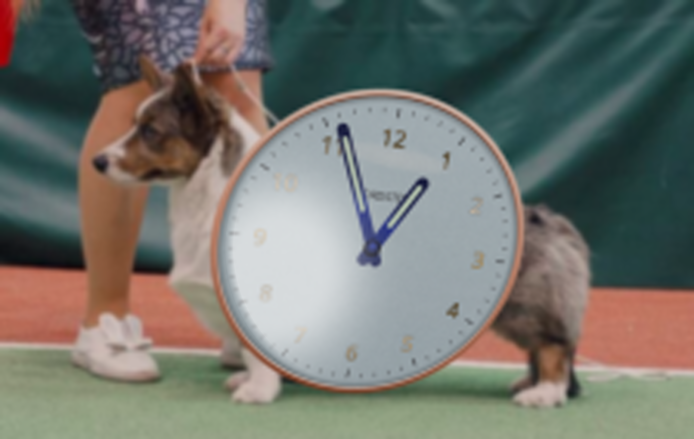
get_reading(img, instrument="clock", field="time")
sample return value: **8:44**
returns **12:56**
